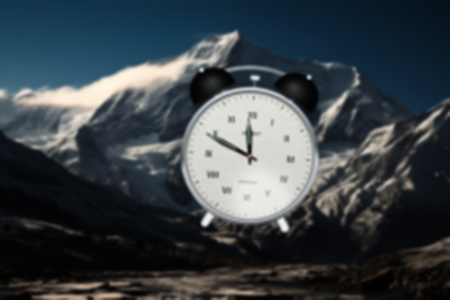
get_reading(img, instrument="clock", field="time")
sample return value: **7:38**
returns **11:49**
